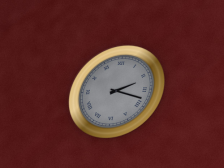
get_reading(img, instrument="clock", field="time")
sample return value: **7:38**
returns **2:18**
